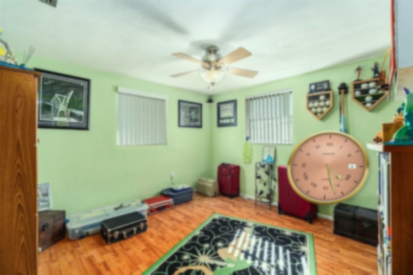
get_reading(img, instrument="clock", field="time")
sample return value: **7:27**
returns **4:27**
